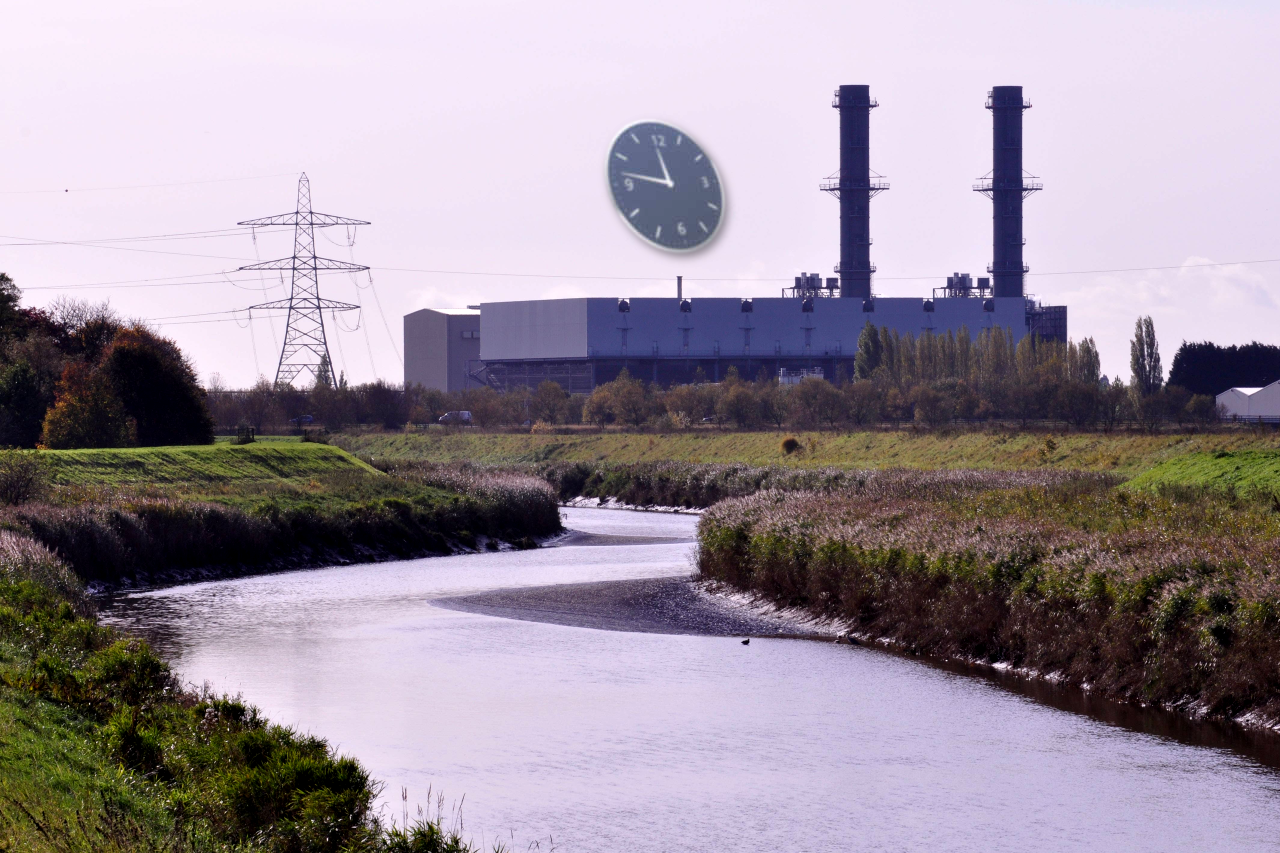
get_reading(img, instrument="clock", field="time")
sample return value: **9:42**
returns **11:47**
